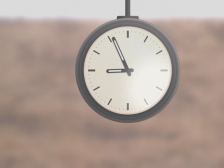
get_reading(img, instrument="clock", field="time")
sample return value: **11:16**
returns **8:56**
